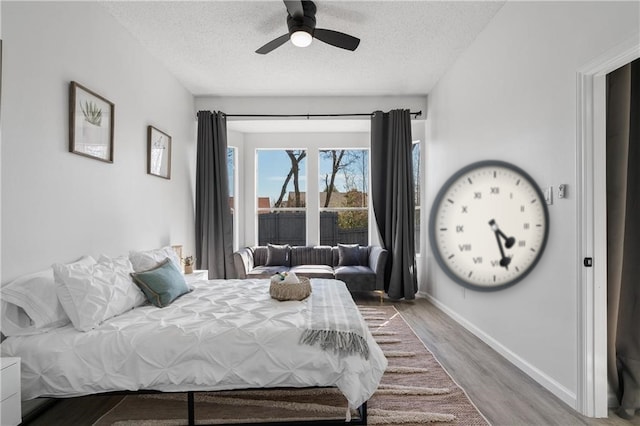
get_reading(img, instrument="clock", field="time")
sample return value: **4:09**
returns **4:27**
